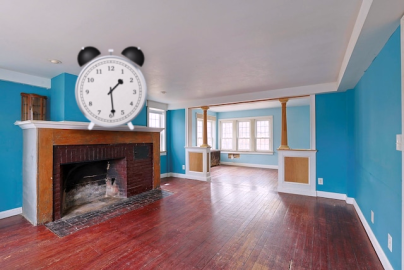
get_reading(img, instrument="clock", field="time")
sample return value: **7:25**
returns **1:29**
